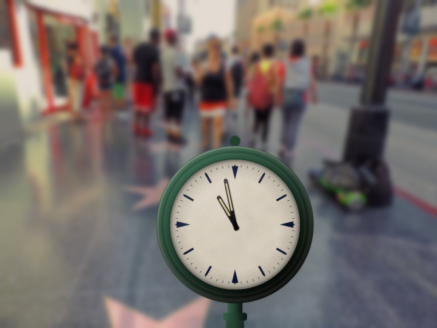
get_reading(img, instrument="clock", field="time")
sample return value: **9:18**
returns **10:58**
